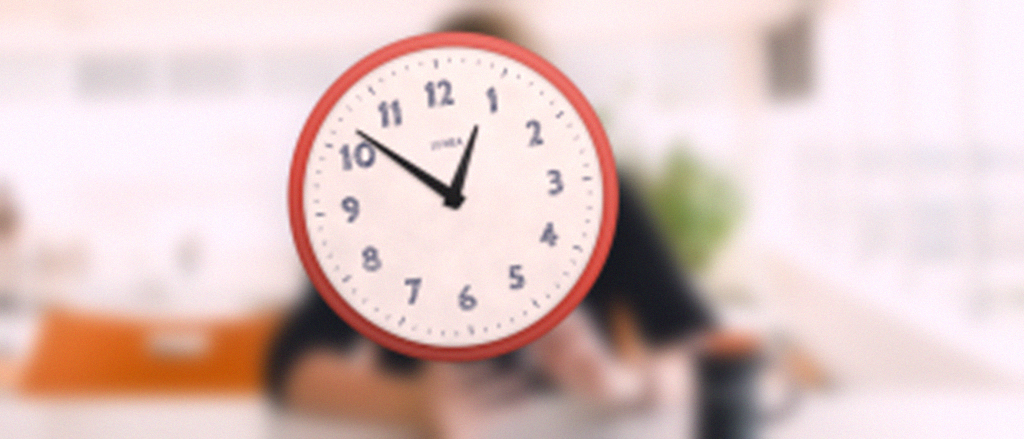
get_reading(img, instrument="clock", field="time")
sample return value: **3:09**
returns **12:52**
